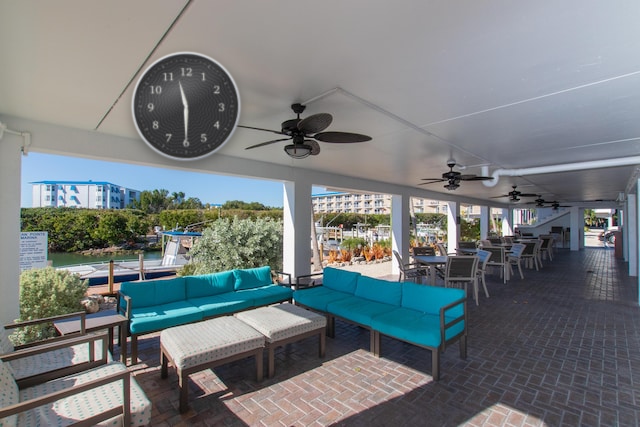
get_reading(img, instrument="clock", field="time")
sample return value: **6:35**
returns **11:30**
